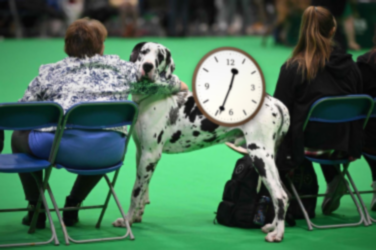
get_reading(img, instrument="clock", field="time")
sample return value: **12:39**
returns **12:34**
